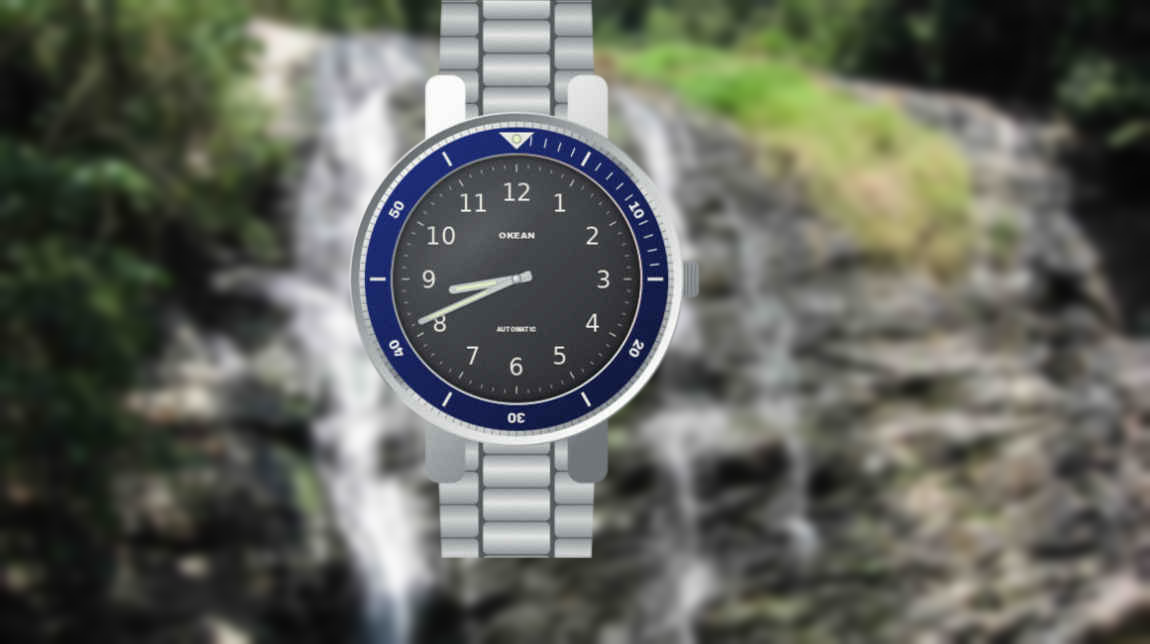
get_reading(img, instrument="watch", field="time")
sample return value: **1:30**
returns **8:41**
